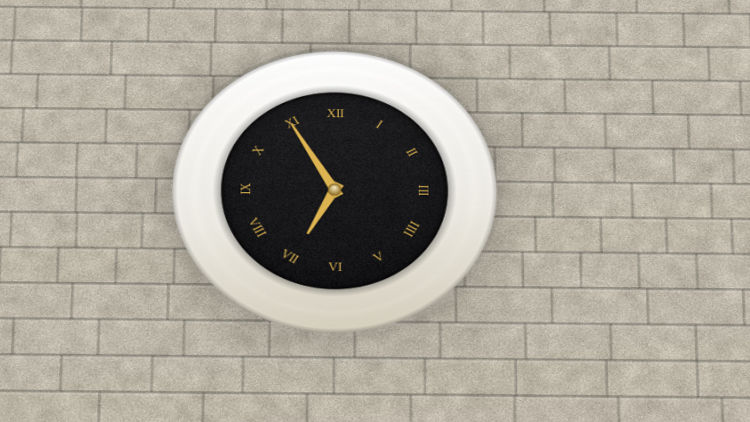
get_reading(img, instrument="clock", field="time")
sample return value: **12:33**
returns **6:55**
